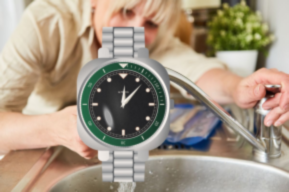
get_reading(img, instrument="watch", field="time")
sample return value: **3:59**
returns **12:07**
